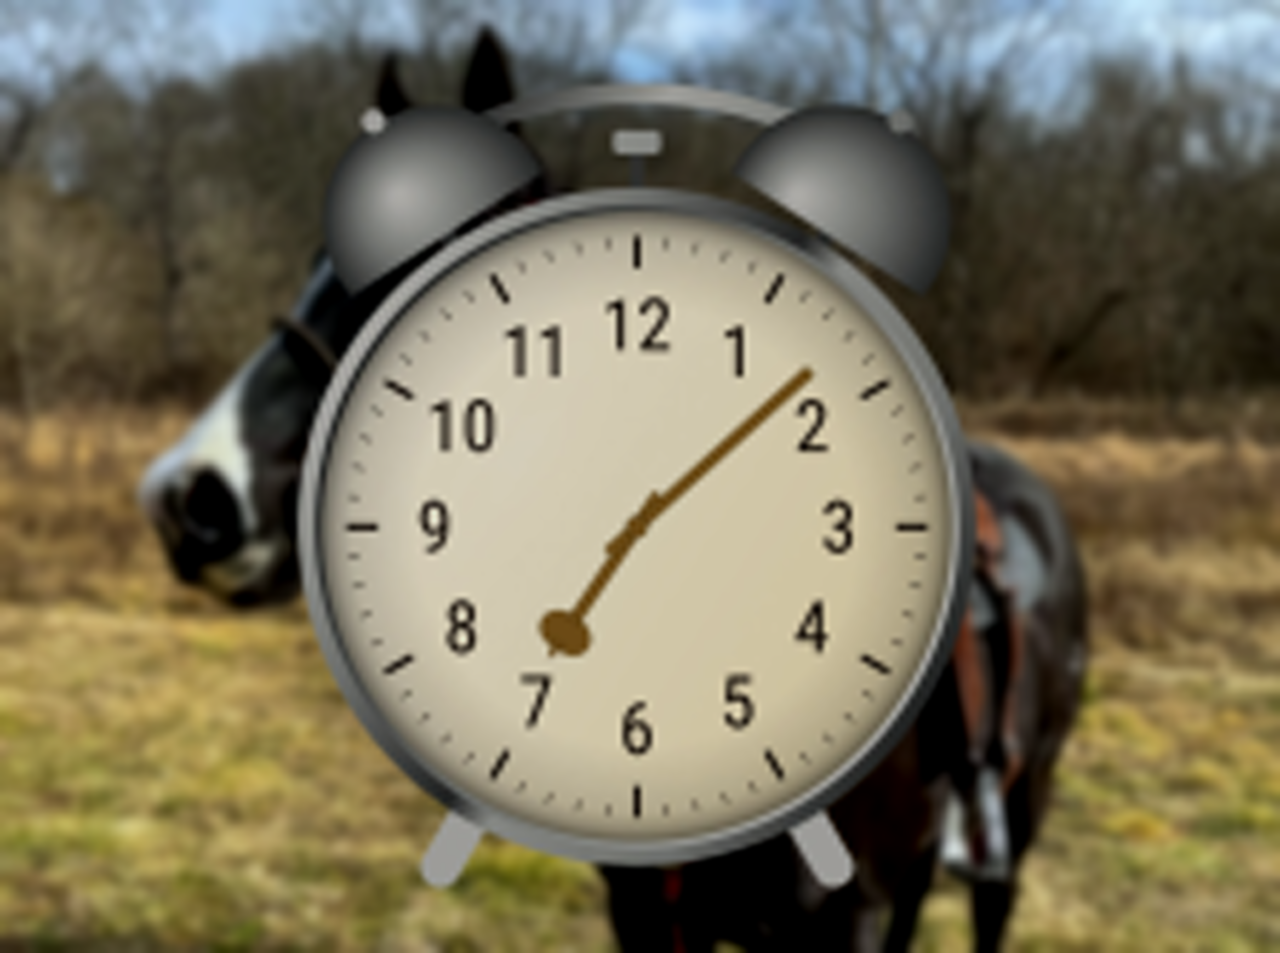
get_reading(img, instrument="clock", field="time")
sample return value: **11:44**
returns **7:08**
